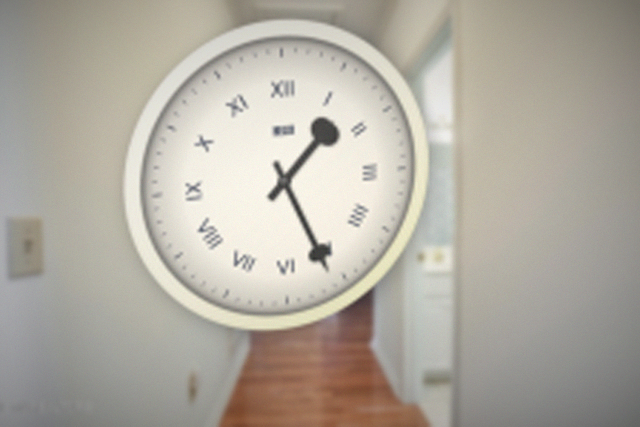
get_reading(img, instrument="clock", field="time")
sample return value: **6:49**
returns **1:26**
